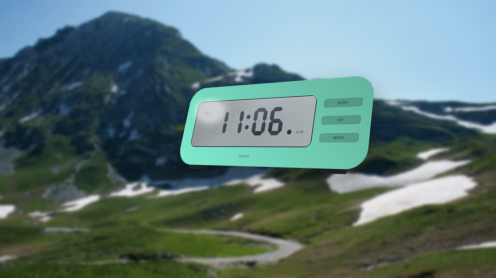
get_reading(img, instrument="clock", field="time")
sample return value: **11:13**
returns **11:06**
